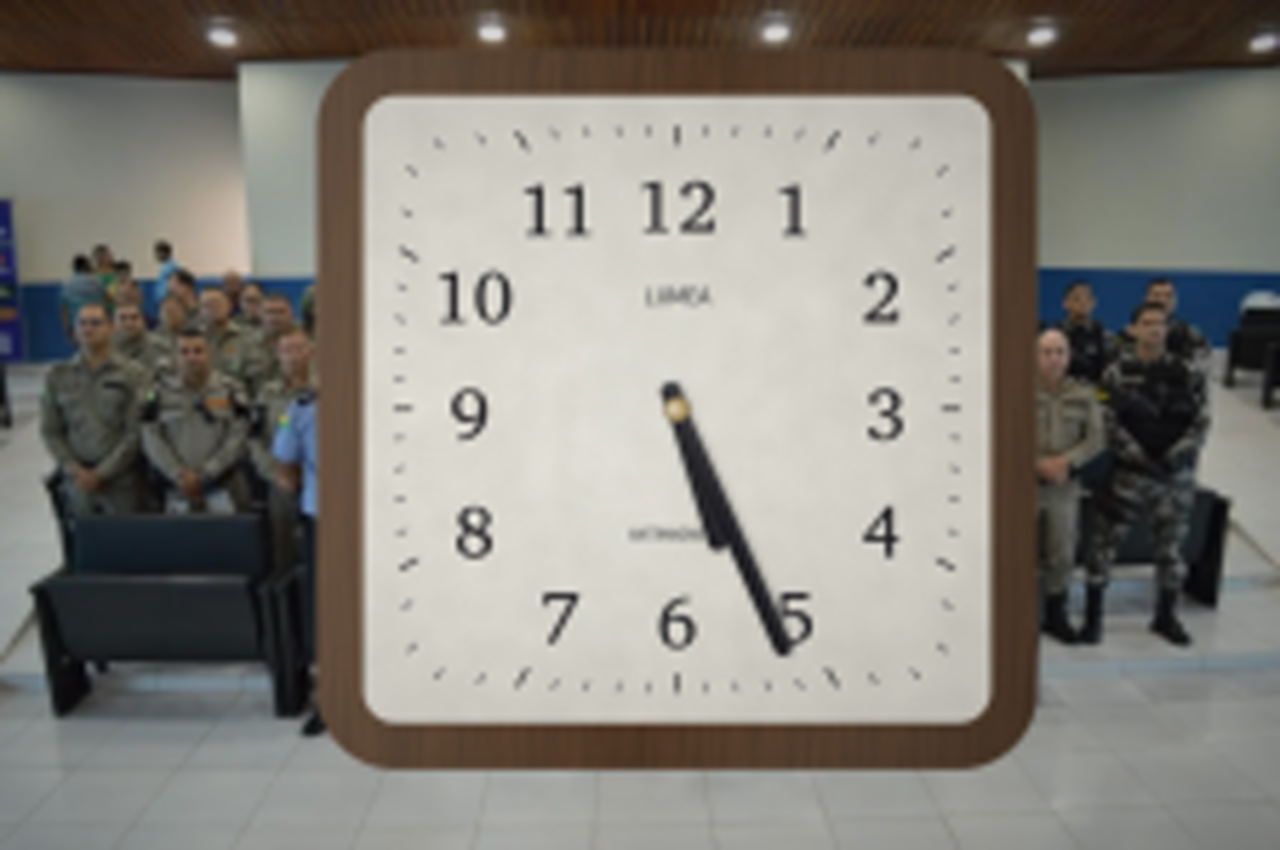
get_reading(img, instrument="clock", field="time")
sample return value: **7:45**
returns **5:26**
